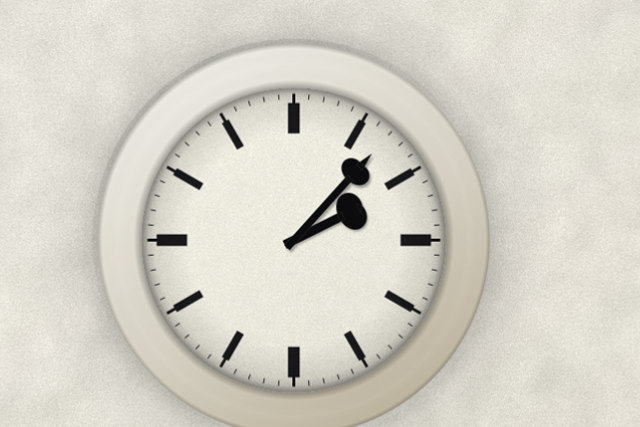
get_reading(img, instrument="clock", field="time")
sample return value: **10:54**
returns **2:07**
